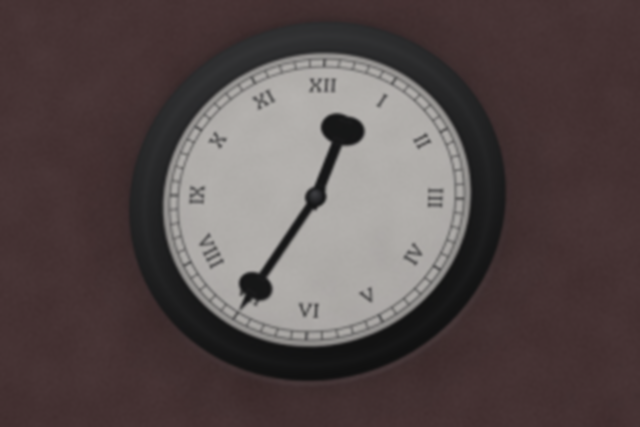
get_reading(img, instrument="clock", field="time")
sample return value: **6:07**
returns **12:35**
